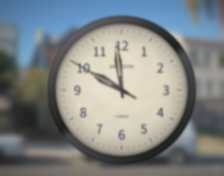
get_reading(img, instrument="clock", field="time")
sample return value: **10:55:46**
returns **9:58:50**
